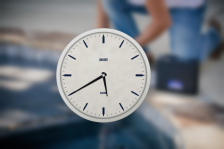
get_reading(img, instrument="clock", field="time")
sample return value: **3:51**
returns **5:40**
